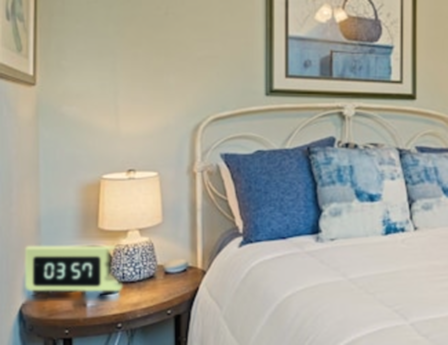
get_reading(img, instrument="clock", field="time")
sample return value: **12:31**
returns **3:57**
